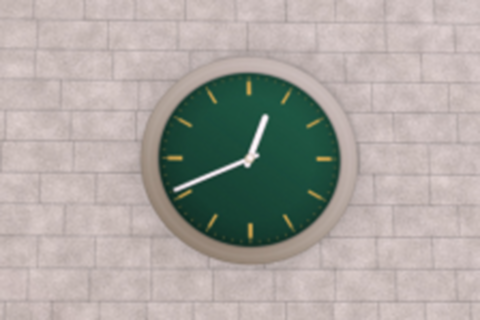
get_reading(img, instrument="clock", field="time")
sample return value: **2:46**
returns **12:41**
